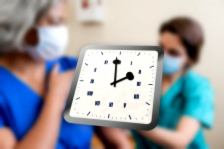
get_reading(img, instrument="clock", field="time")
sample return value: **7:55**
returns **1:59**
